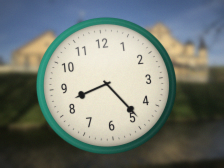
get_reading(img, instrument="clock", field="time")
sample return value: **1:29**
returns **8:24**
